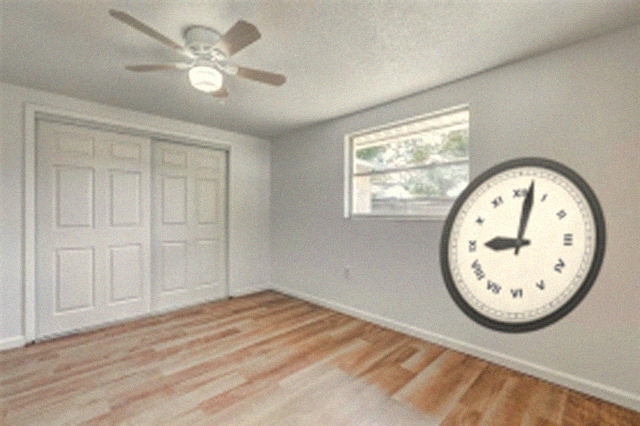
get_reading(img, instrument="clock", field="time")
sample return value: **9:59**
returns **9:02**
